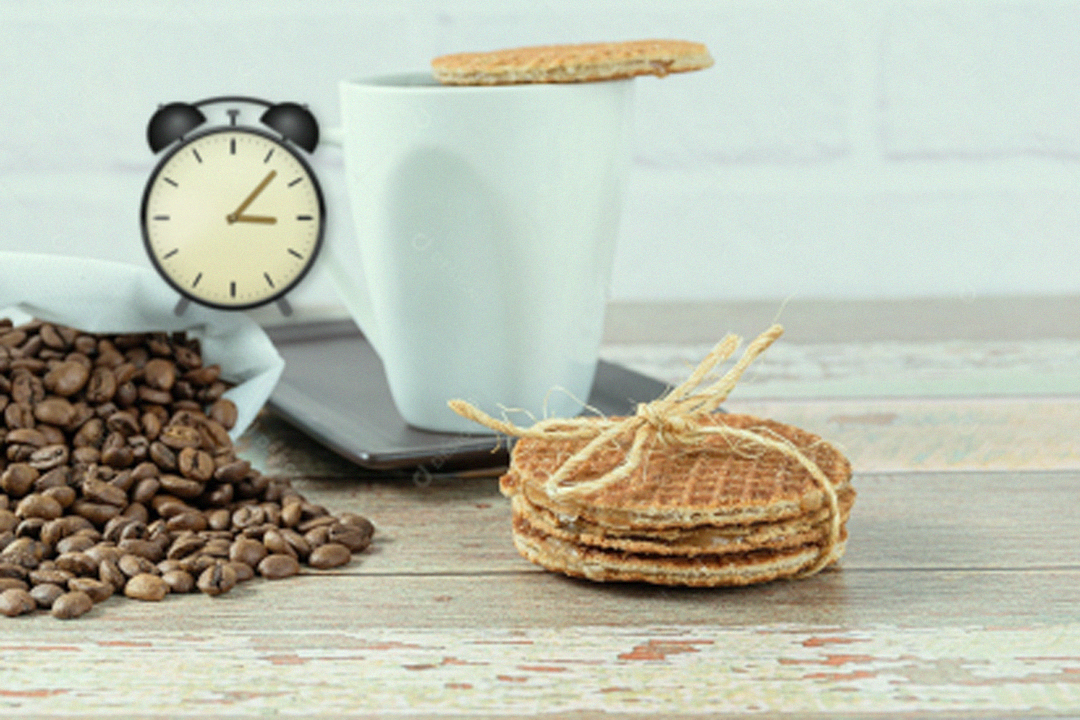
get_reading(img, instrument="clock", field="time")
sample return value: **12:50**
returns **3:07**
